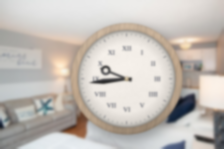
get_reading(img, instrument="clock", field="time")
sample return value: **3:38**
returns **9:44**
